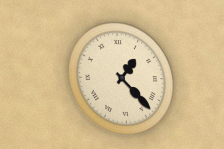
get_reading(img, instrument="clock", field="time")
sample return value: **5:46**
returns **1:23**
